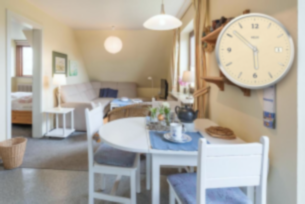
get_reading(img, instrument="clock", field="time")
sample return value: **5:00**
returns **5:52**
